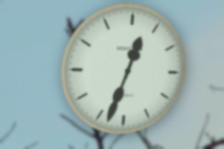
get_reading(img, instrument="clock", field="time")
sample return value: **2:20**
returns **12:33**
